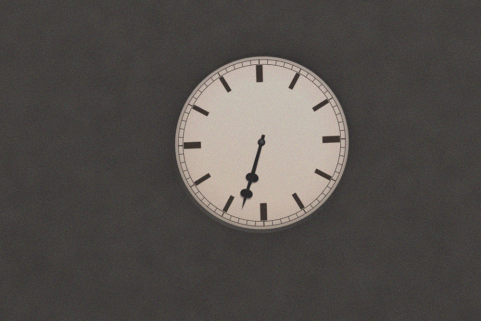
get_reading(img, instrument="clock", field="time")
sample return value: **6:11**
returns **6:33**
